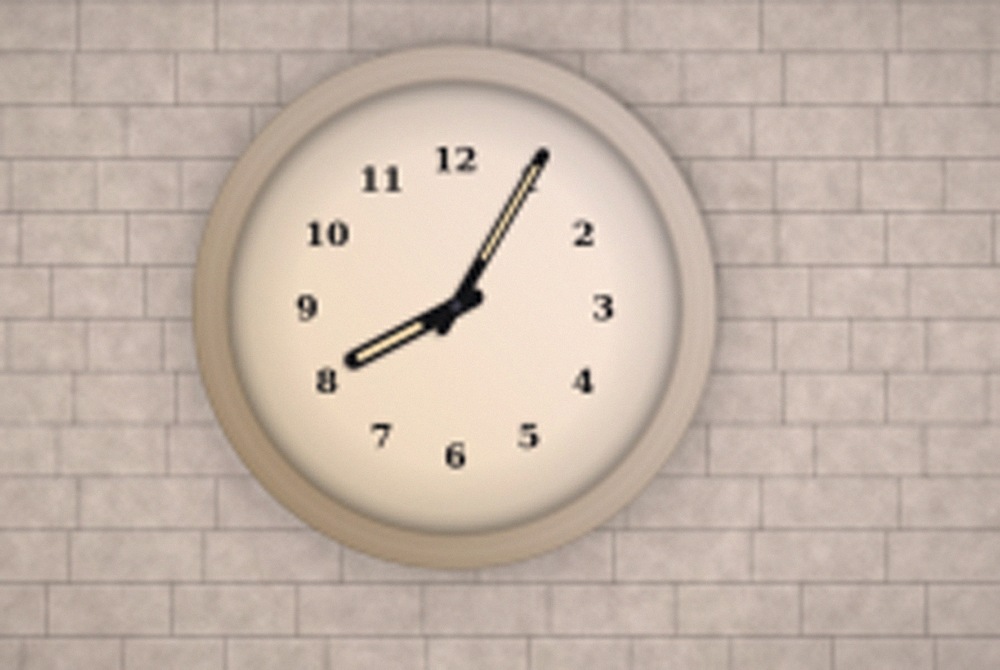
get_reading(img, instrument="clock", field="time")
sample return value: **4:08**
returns **8:05**
